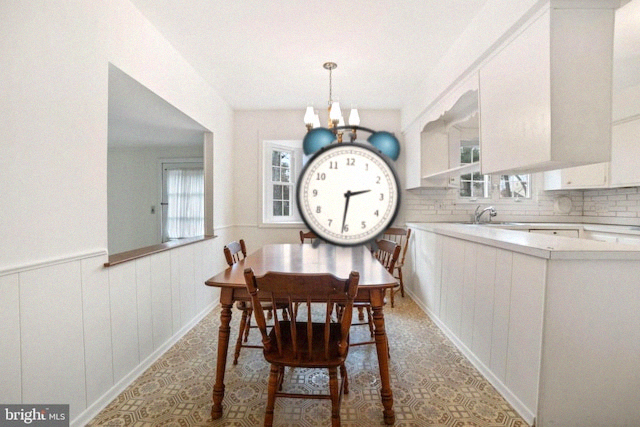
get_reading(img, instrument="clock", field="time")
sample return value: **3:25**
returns **2:31**
